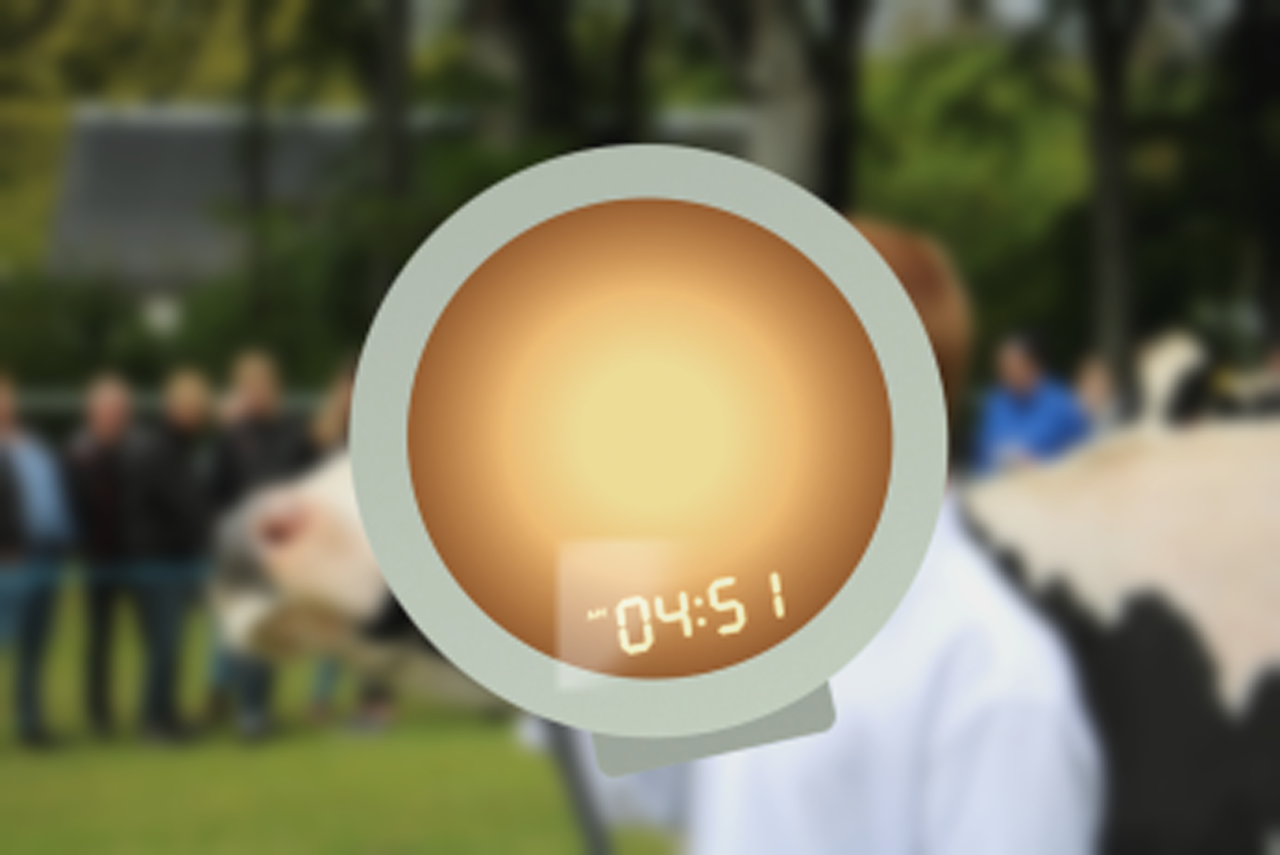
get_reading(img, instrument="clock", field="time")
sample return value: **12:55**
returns **4:51**
